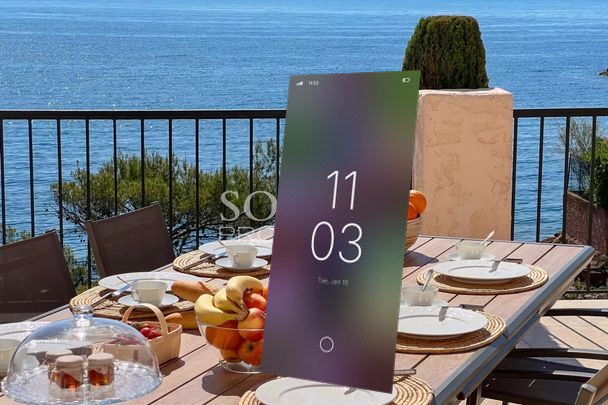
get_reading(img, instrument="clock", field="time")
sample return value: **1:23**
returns **11:03**
